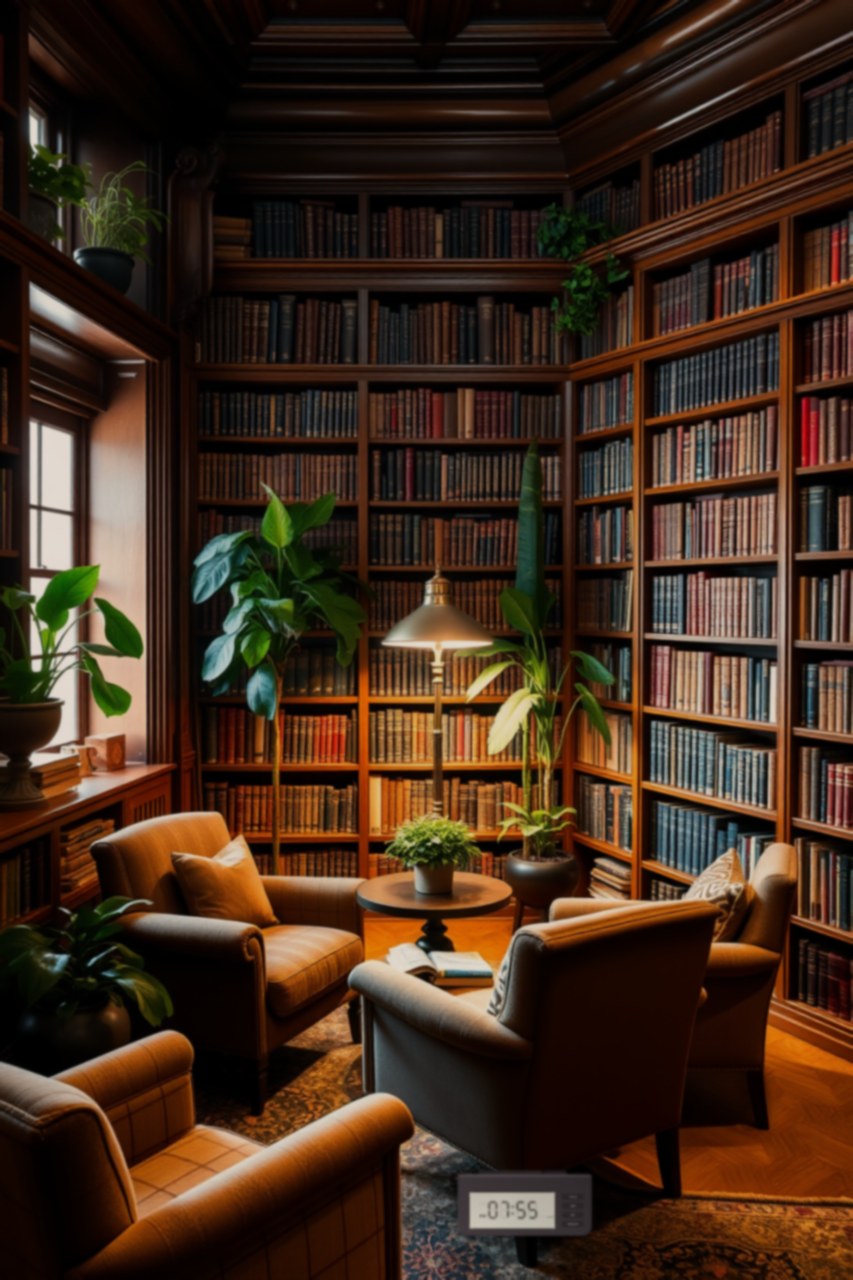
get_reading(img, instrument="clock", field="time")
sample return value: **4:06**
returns **7:55**
